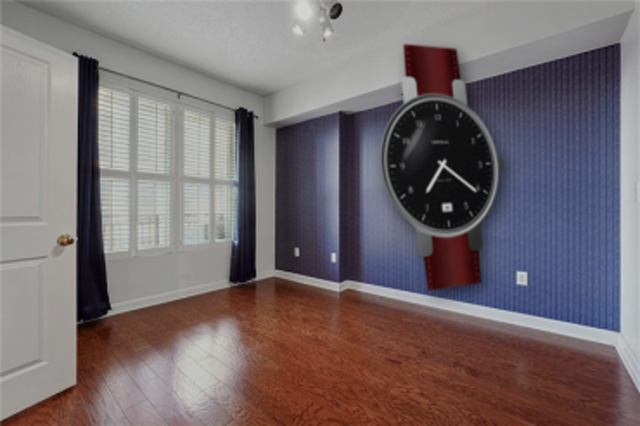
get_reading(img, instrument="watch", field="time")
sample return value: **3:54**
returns **7:21**
